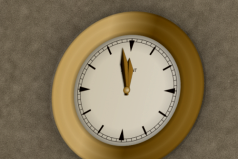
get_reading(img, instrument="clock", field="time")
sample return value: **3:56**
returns **11:58**
